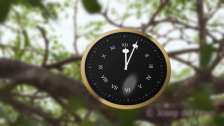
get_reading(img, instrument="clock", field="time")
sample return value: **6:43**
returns **12:04**
